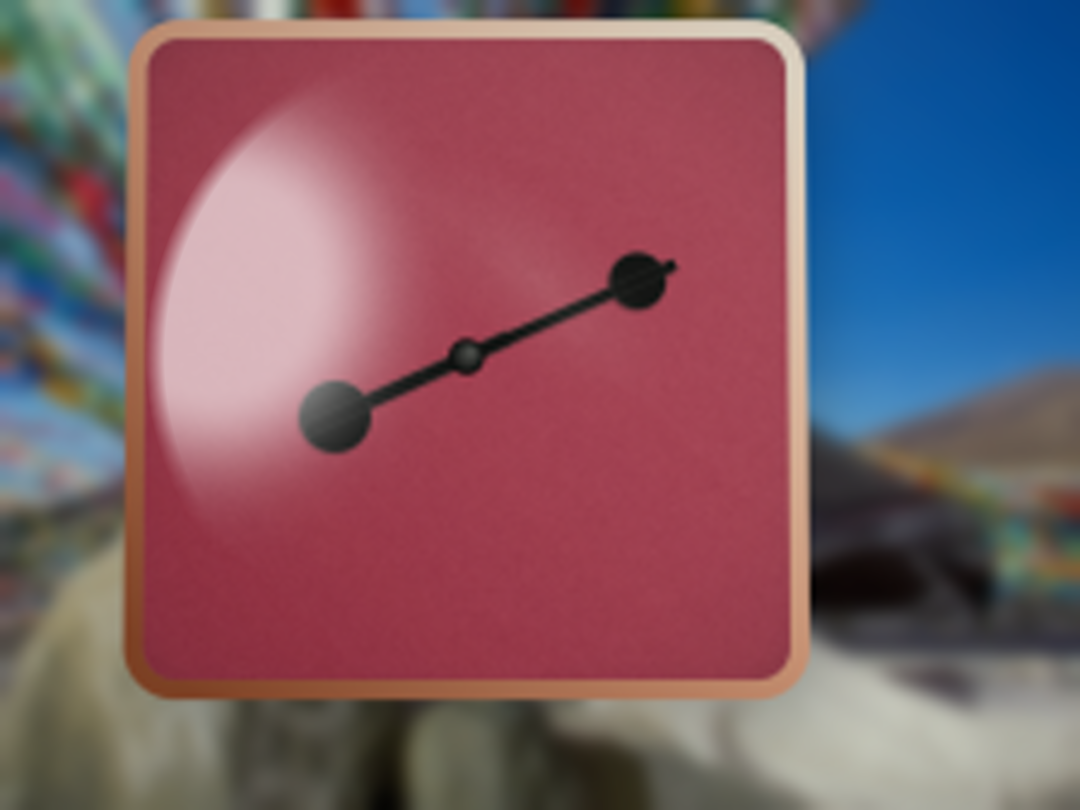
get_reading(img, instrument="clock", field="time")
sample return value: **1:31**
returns **8:11**
